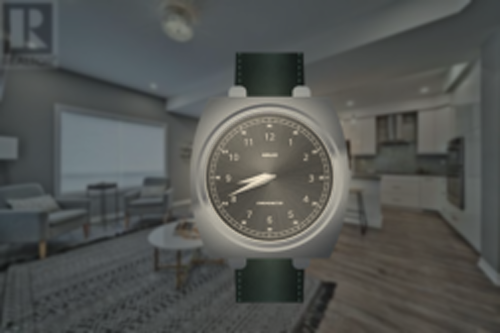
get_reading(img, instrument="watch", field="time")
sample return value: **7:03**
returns **8:41**
